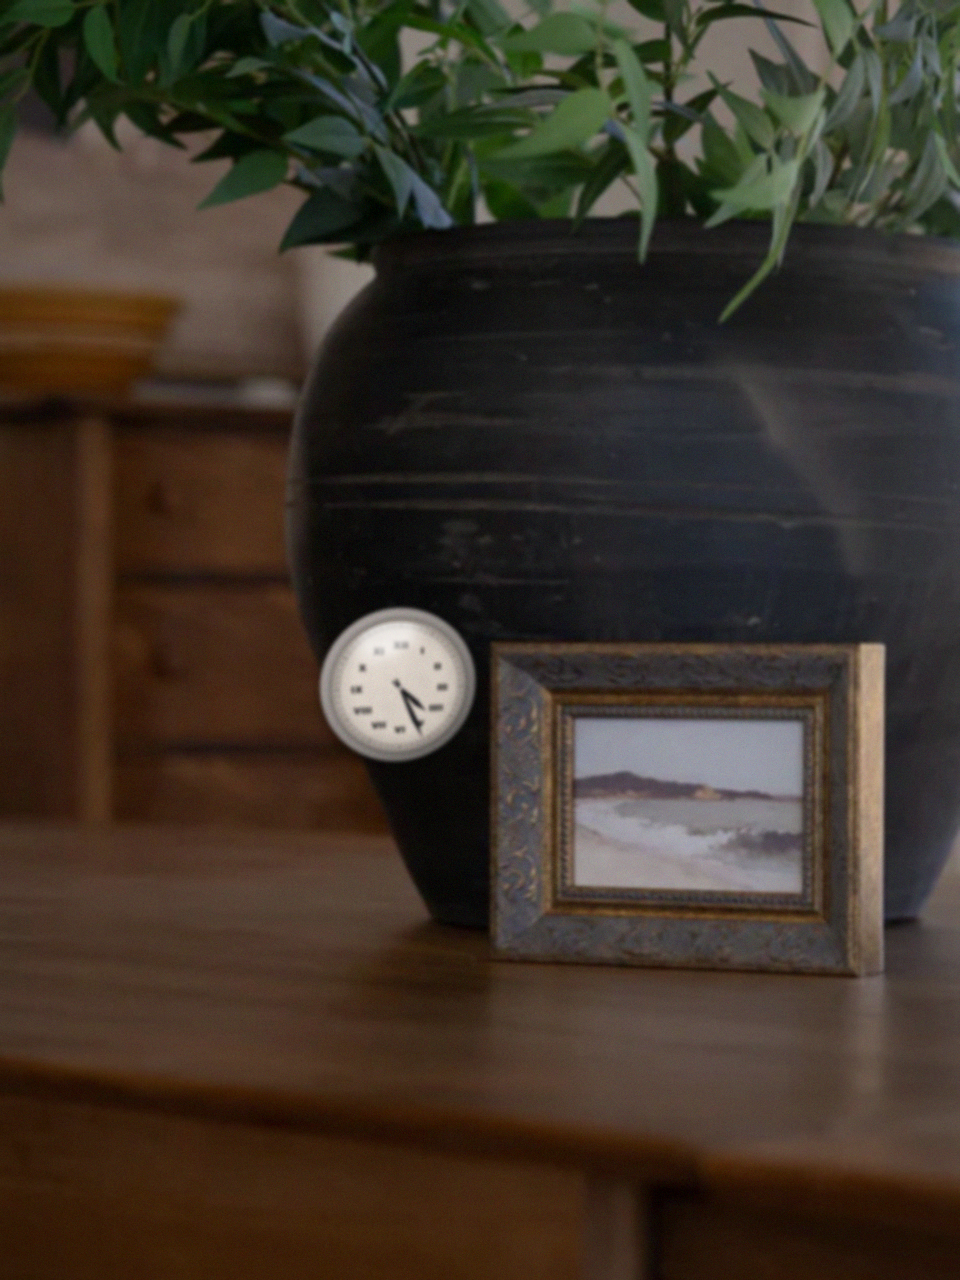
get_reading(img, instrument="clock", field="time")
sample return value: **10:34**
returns **4:26**
